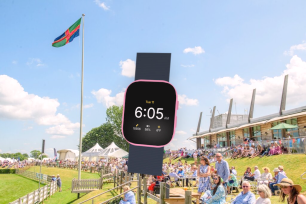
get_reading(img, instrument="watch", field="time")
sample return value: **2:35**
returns **6:05**
